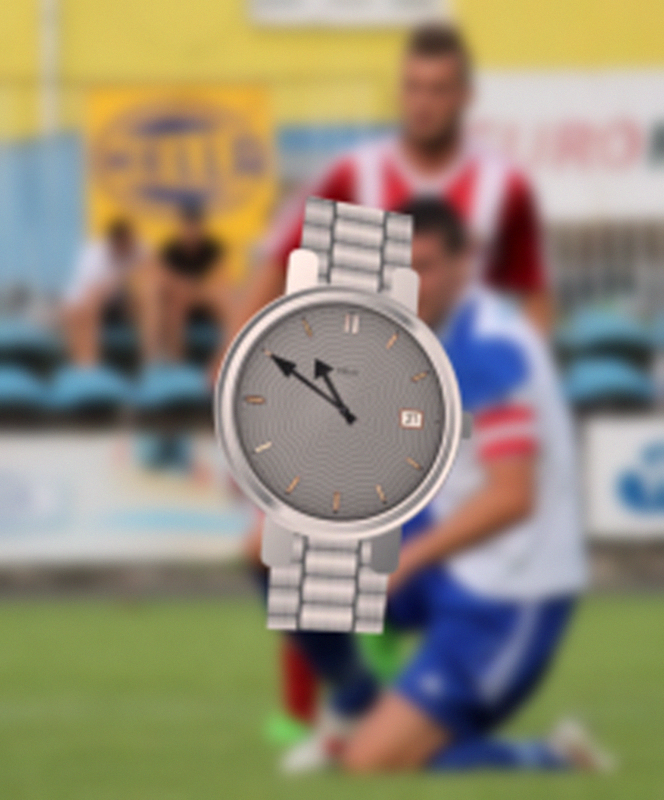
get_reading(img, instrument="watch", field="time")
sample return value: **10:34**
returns **10:50**
